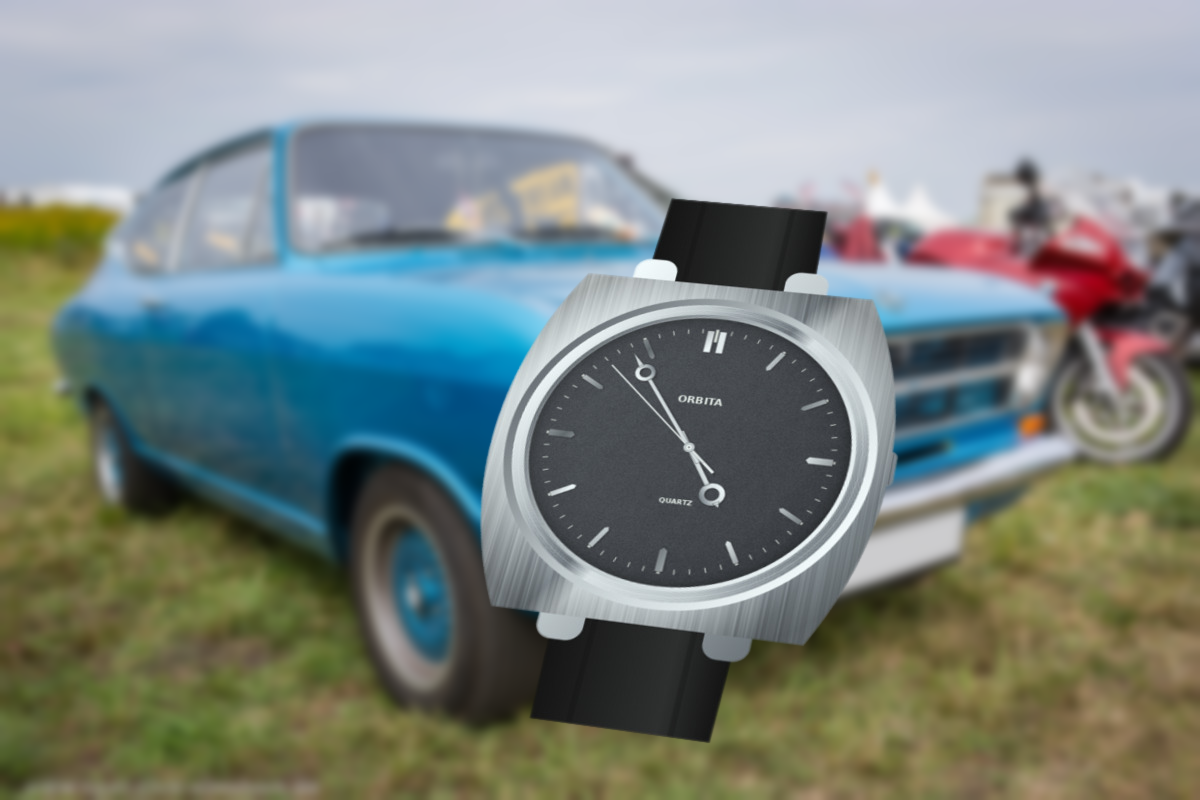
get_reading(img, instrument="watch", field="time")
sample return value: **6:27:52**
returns **4:53:52**
